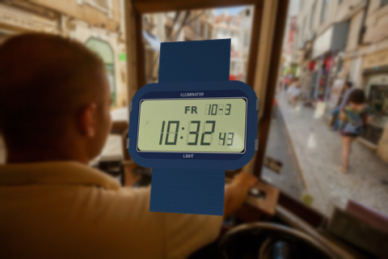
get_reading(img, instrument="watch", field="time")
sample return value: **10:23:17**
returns **10:32:43**
